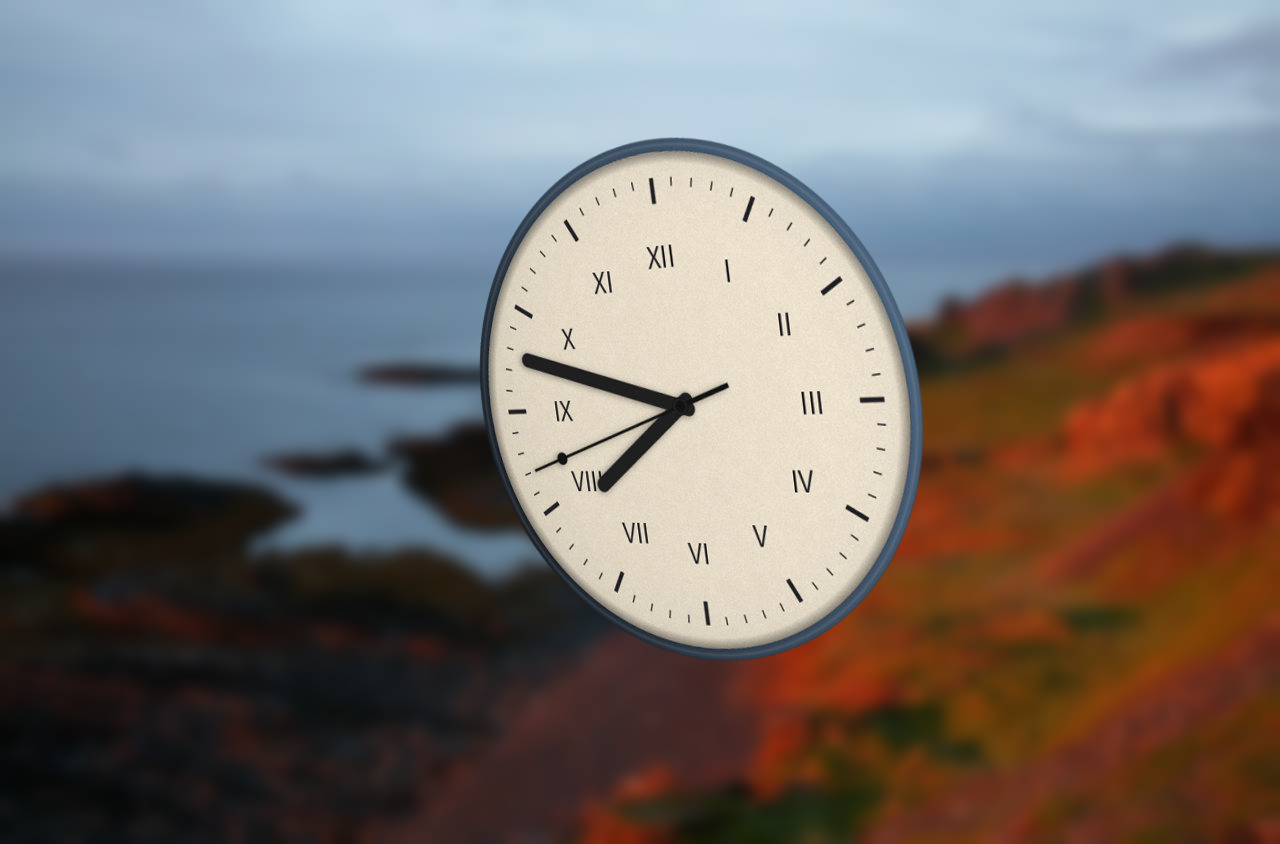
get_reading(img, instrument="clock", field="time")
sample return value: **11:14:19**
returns **7:47:42**
